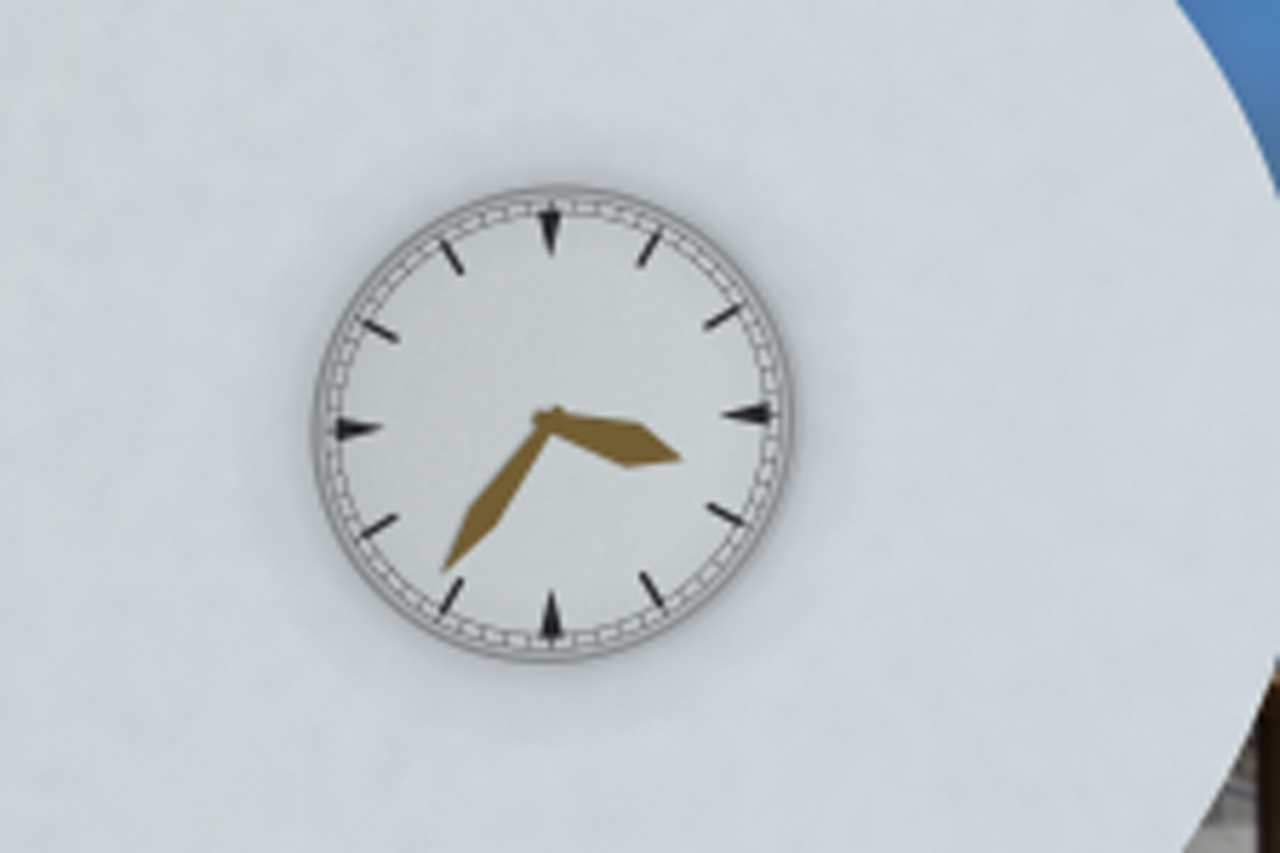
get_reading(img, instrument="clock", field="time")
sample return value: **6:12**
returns **3:36**
